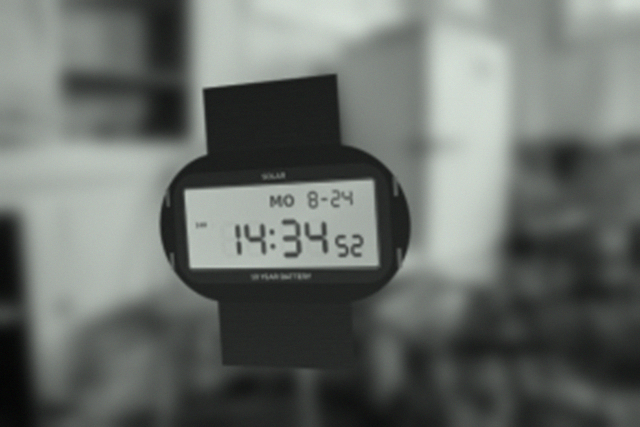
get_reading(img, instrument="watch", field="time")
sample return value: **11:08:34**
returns **14:34:52**
